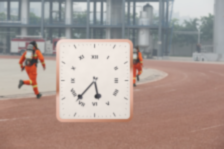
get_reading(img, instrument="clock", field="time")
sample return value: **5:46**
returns **5:37**
